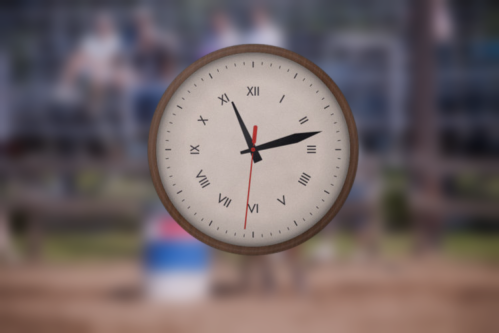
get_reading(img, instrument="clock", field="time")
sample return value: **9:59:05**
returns **11:12:31**
